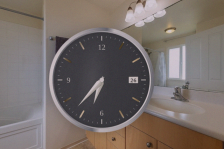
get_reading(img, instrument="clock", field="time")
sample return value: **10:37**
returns **6:37**
